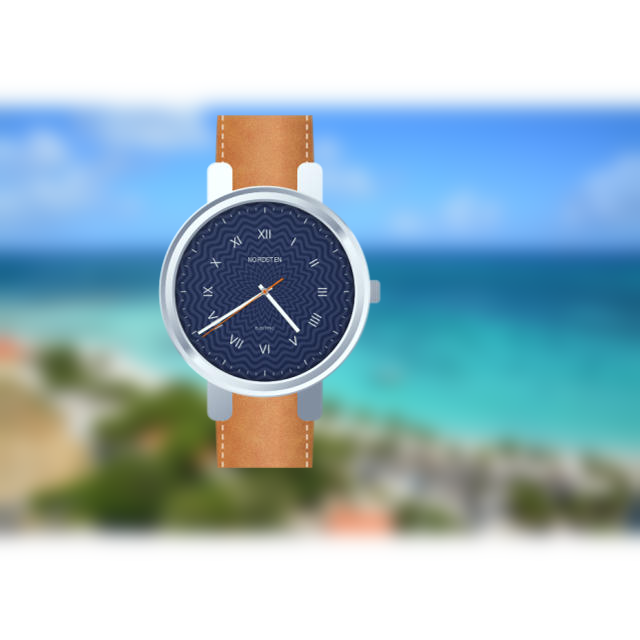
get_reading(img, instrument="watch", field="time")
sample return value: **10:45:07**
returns **4:39:39**
